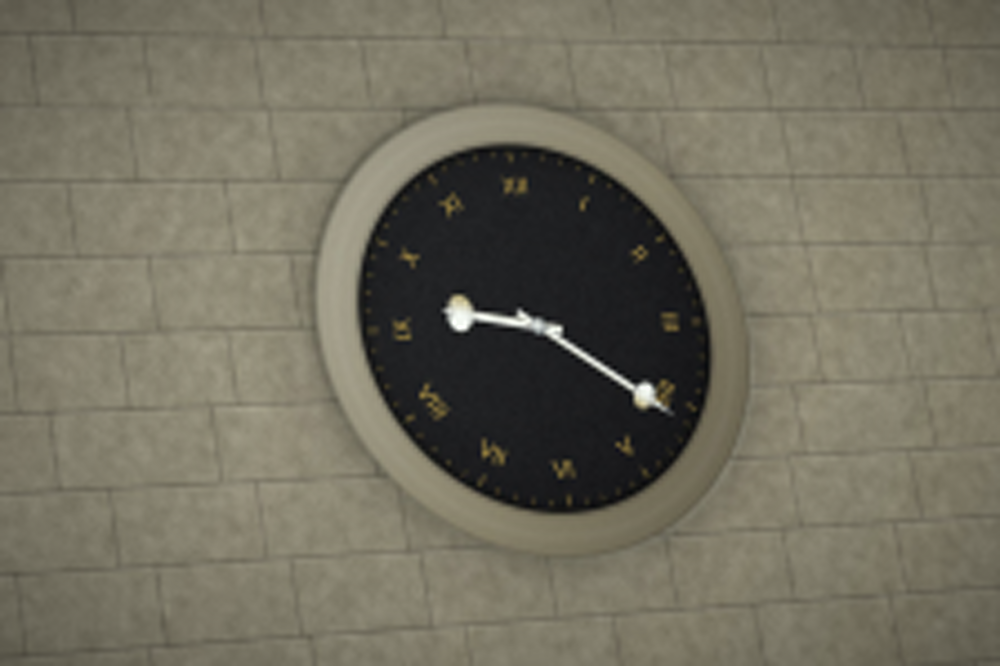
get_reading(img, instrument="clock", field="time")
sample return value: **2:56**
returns **9:21**
